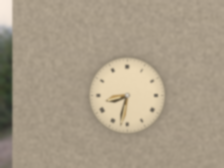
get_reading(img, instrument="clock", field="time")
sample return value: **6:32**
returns **8:32**
